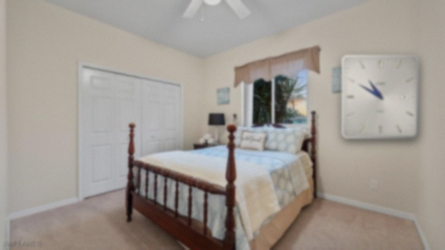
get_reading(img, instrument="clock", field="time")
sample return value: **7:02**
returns **10:50**
